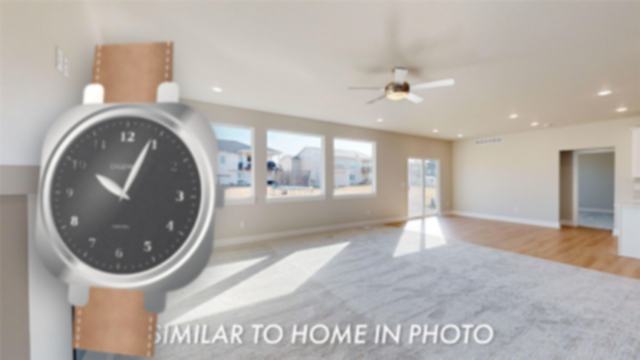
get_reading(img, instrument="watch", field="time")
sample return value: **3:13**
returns **10:04**
